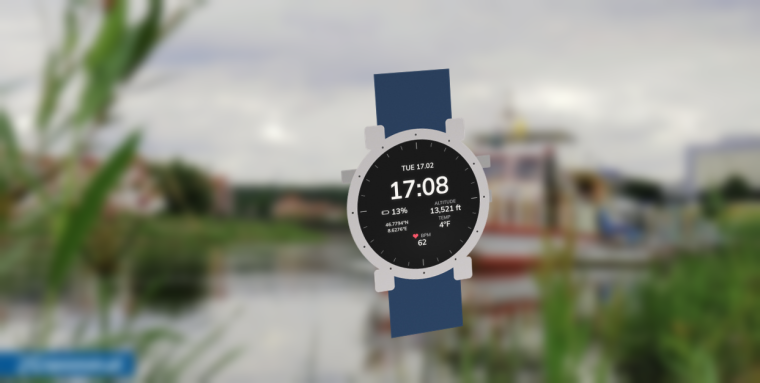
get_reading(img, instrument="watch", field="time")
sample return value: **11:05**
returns **17:08**
